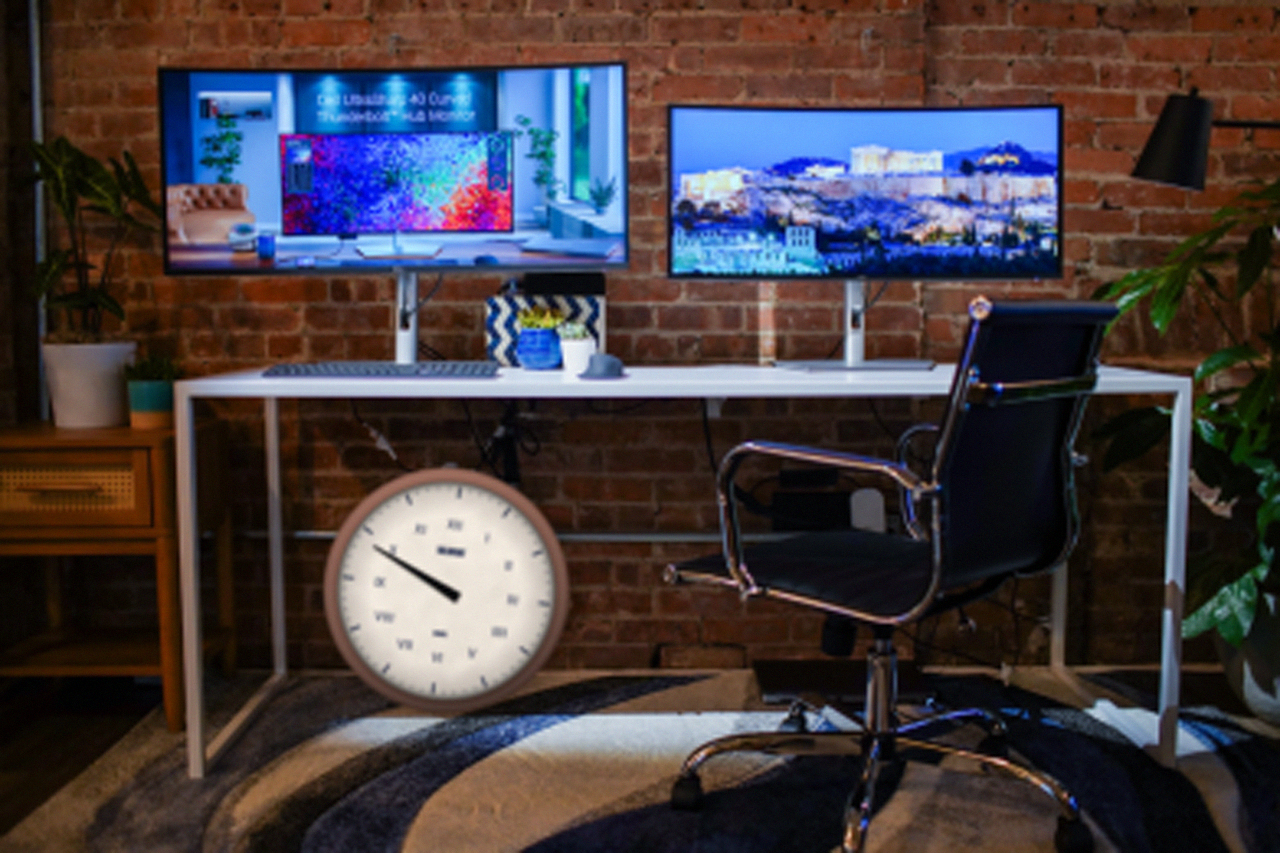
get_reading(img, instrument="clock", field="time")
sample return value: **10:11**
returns **9:49**
